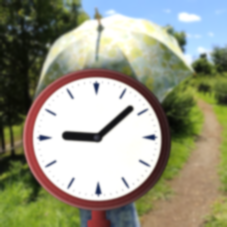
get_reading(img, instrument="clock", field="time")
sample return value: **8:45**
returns **9:08**
